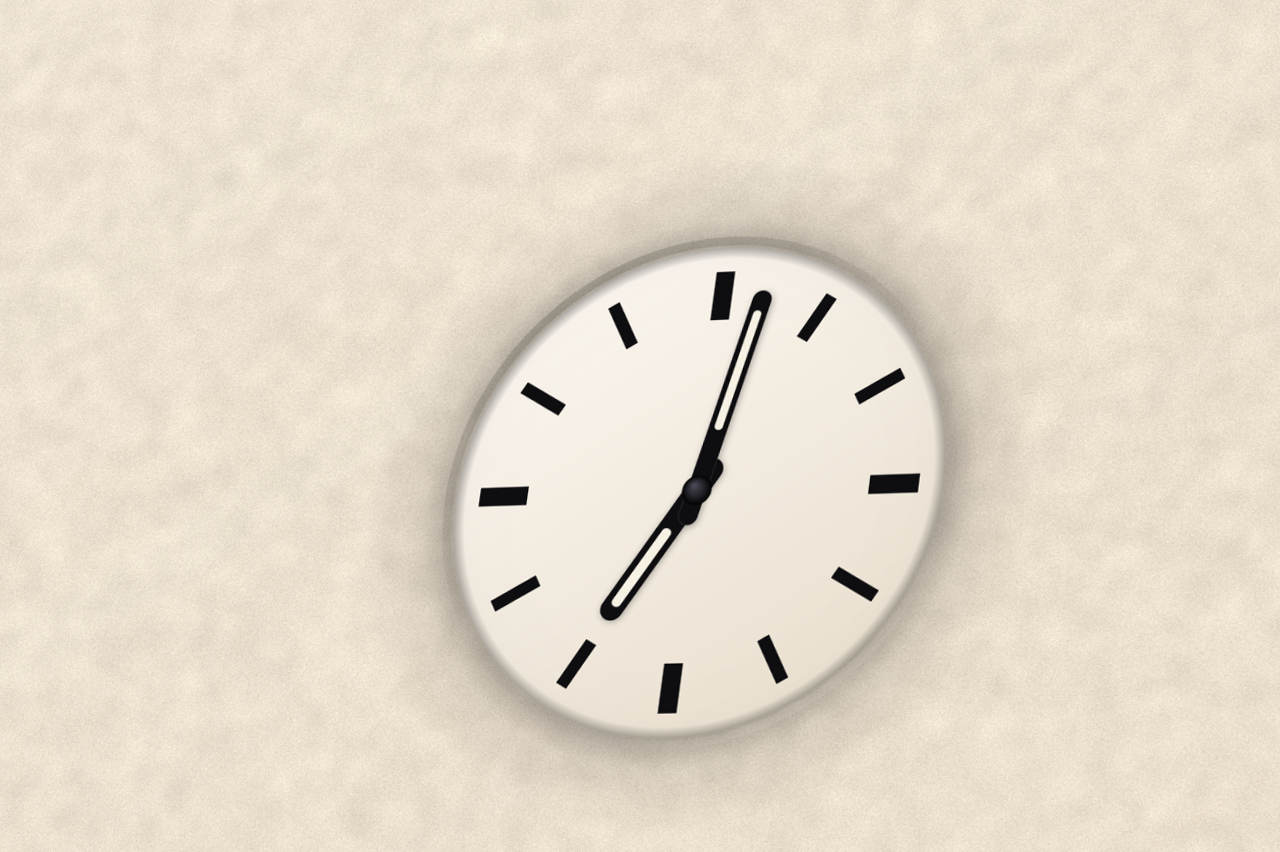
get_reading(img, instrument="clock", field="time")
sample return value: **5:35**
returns **7:02**
